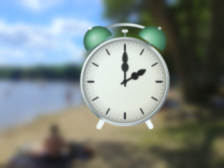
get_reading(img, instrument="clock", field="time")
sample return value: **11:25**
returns **2:00**
